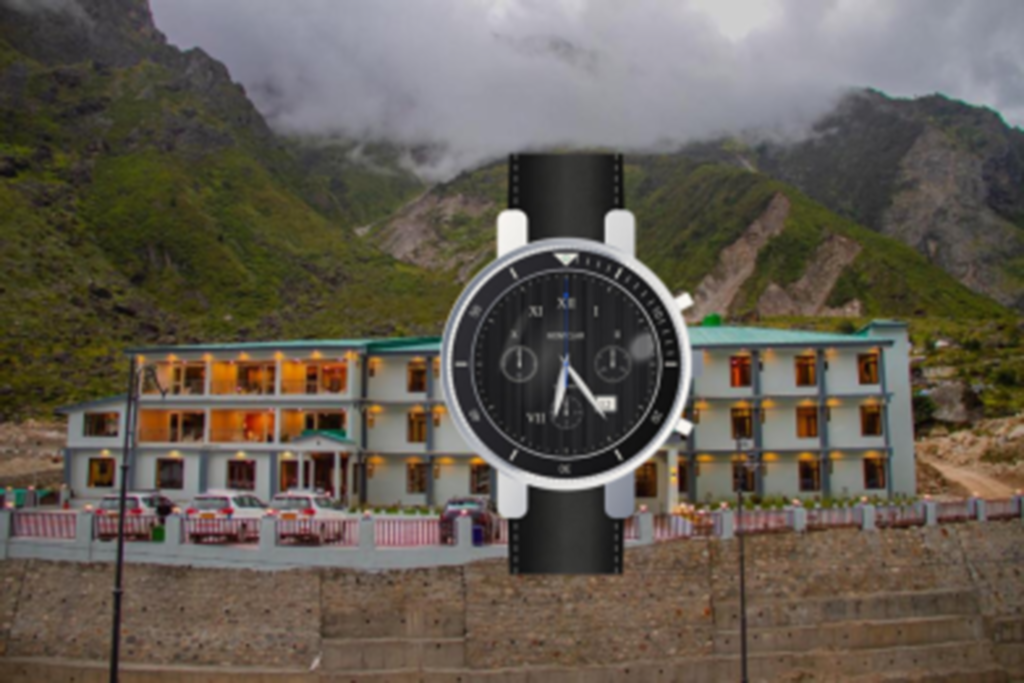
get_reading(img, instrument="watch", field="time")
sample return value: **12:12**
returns **6:24**
